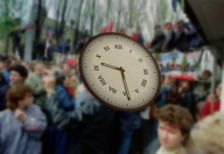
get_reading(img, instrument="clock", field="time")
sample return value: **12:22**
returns **9:29**
